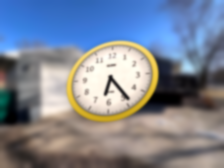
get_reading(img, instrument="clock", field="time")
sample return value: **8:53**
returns **6:24**
